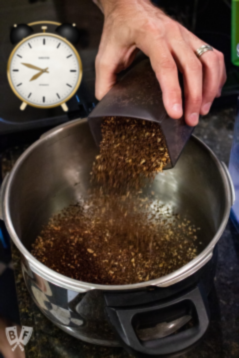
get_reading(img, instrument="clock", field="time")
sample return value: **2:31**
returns **7:48**
